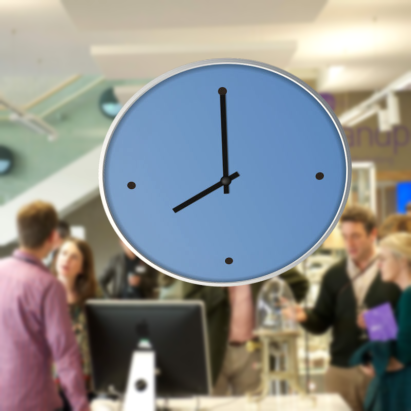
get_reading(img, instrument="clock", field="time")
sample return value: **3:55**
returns **8:00**
